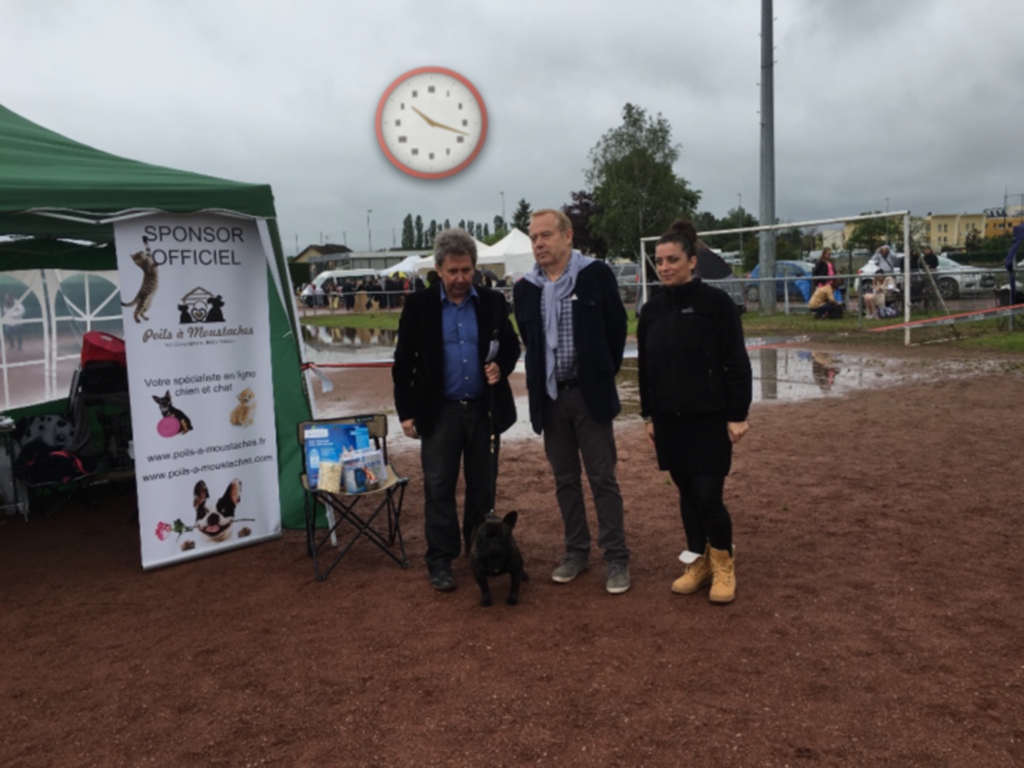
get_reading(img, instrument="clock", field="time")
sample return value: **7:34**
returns **10:18**
